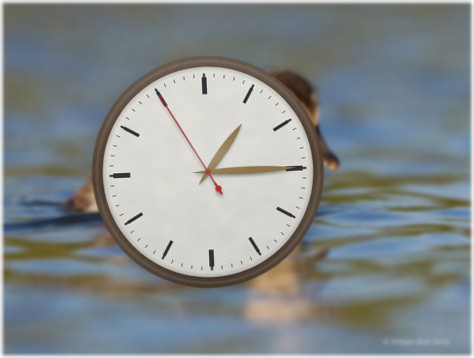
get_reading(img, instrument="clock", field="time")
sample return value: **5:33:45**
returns **1:14:55**
